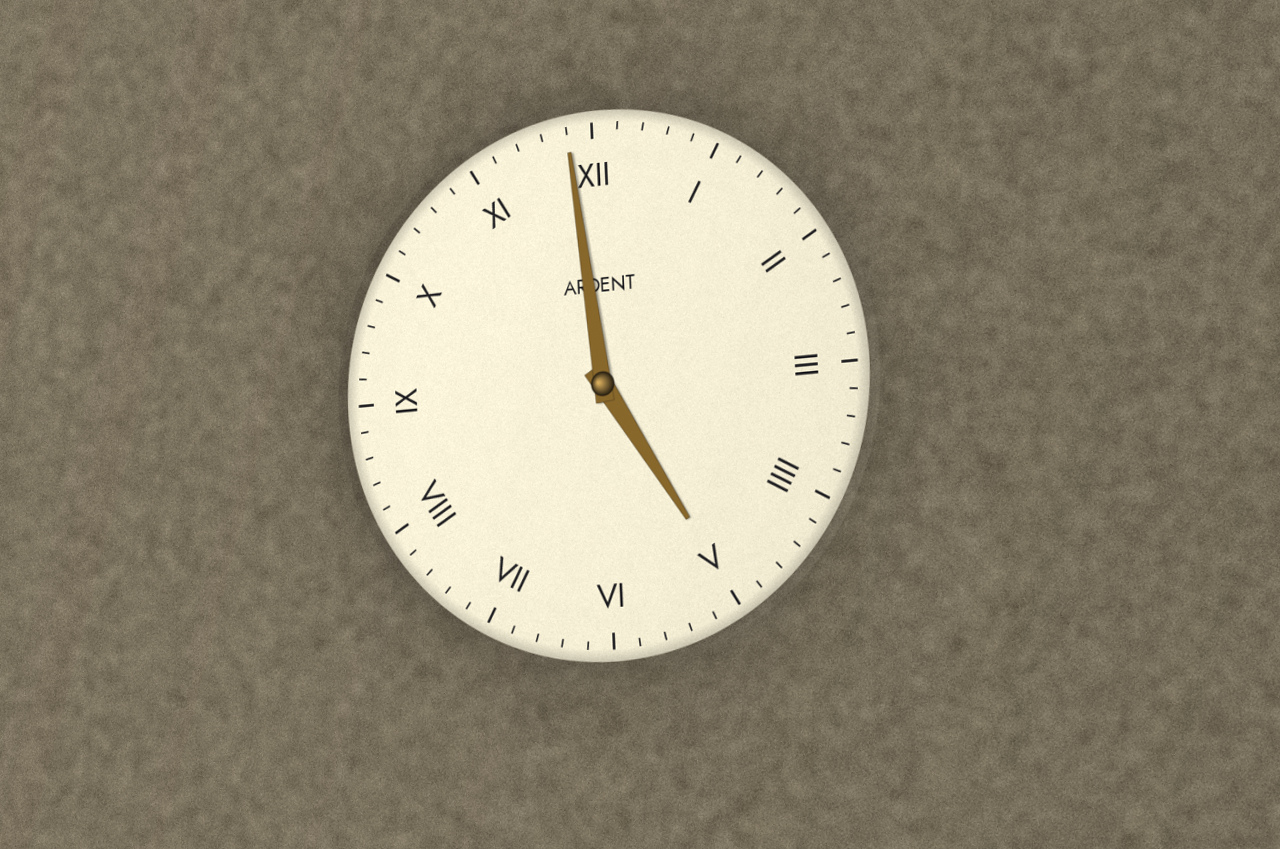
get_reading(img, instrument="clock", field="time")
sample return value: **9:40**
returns **4:59**
